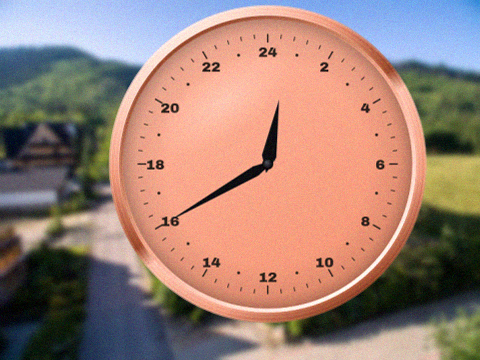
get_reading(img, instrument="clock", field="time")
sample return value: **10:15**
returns **0:40**
